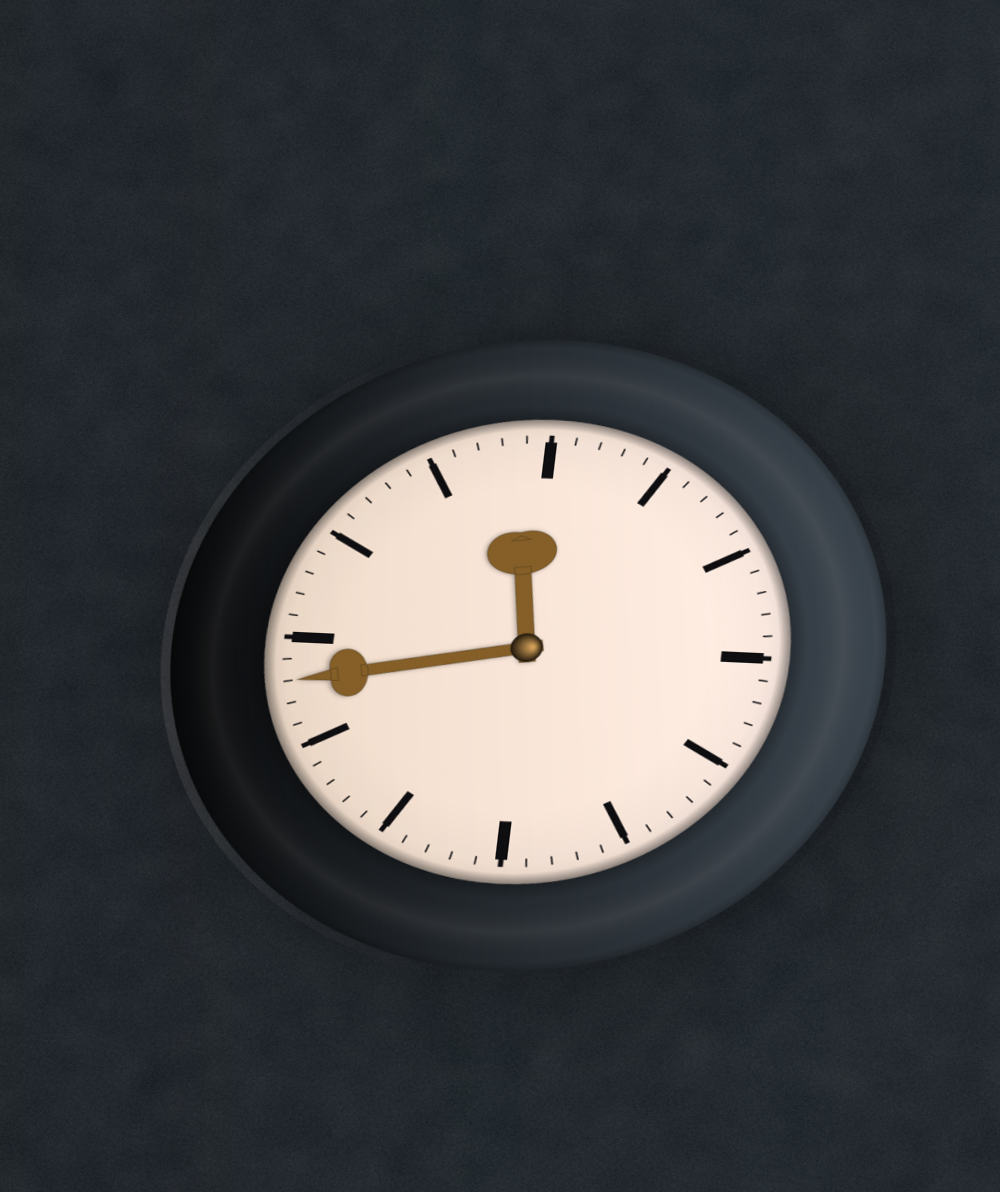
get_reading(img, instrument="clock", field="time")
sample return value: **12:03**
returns **11:43**
